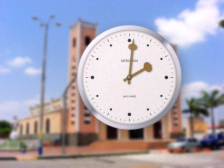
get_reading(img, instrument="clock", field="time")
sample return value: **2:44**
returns **2:01**
